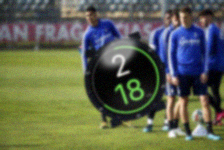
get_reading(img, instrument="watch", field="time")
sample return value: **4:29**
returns **2:18**
